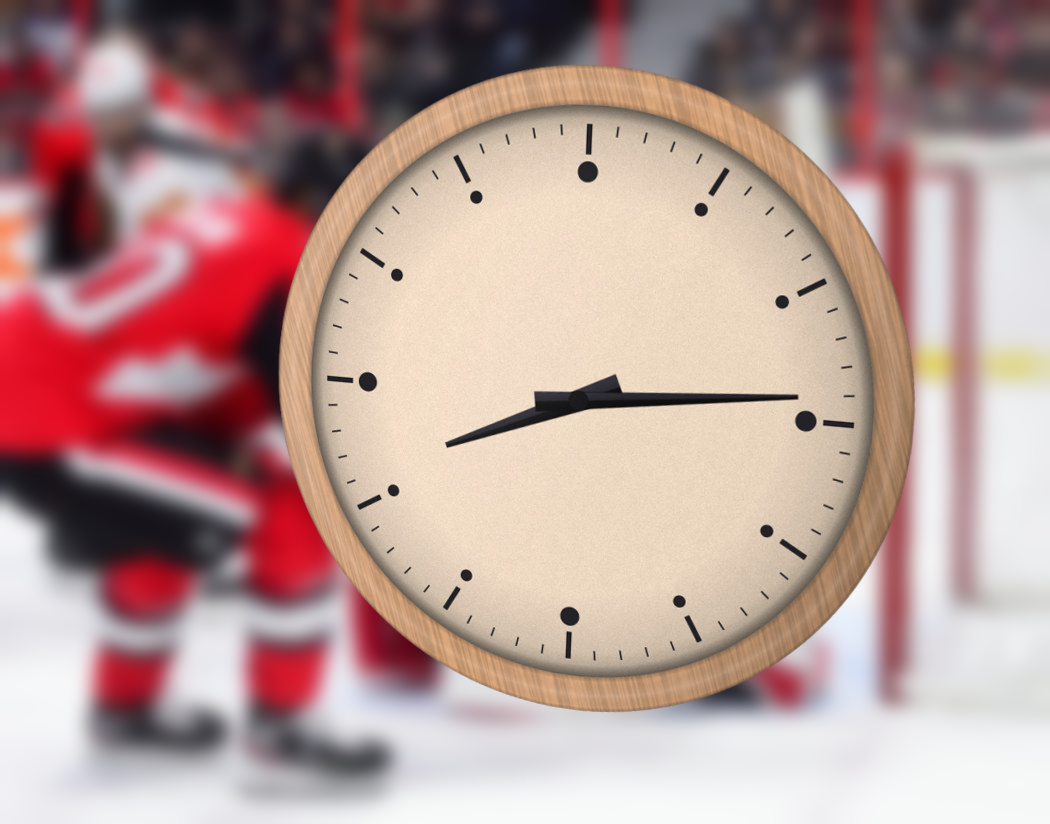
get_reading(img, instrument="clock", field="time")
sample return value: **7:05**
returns **8:14**
